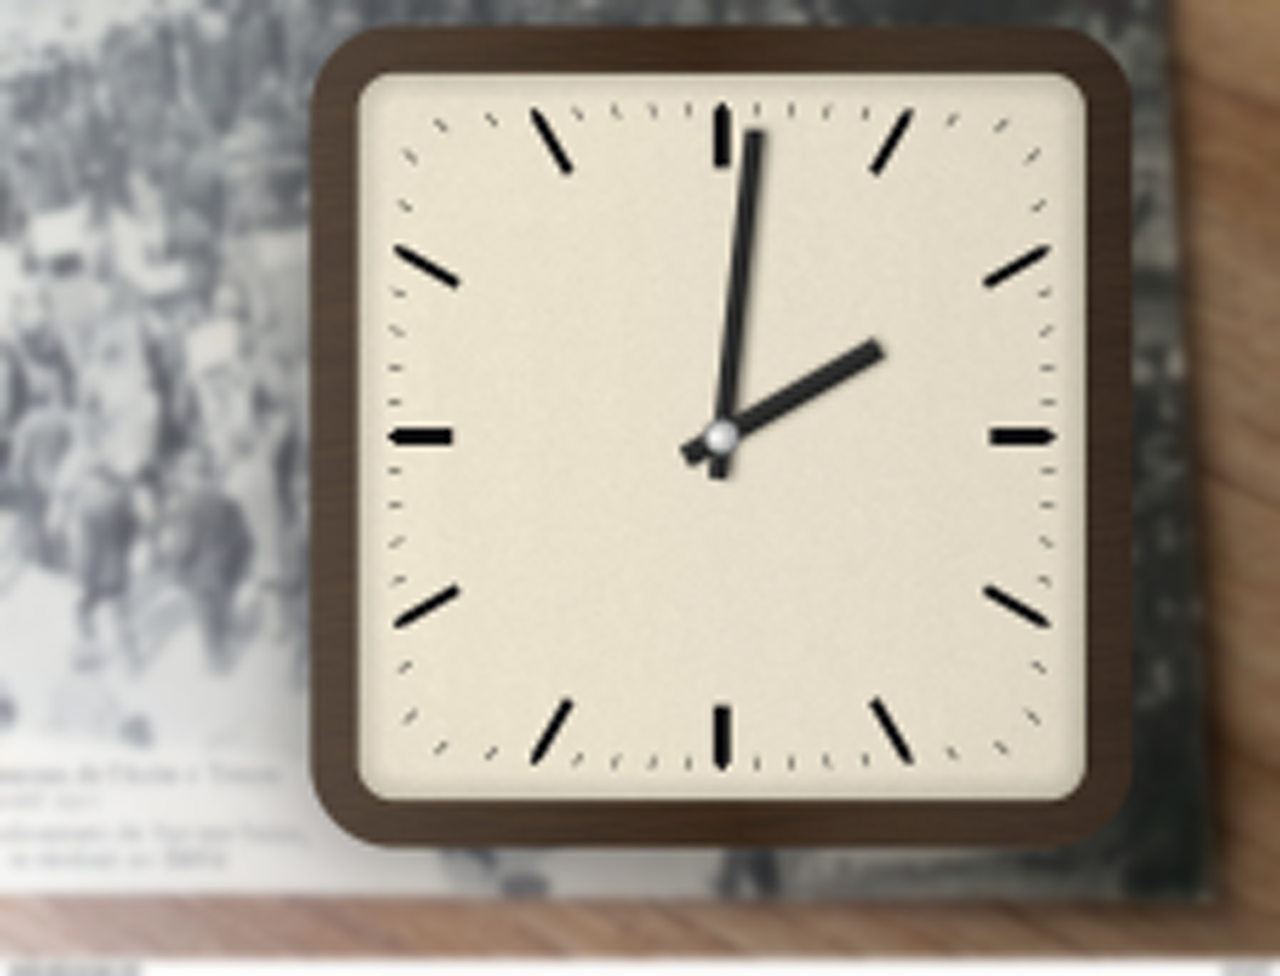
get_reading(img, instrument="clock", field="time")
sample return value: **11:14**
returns **2:01**
